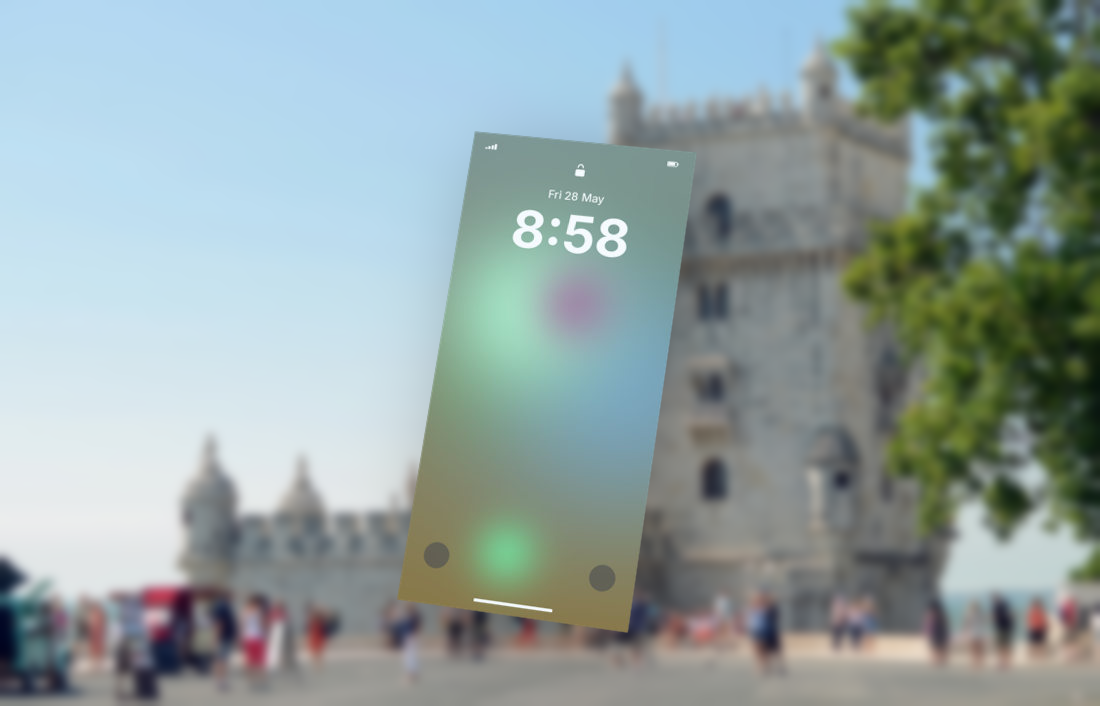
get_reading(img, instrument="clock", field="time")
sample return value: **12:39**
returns **8:58**
